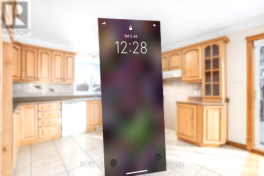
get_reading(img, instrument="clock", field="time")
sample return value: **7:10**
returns **12:28**
